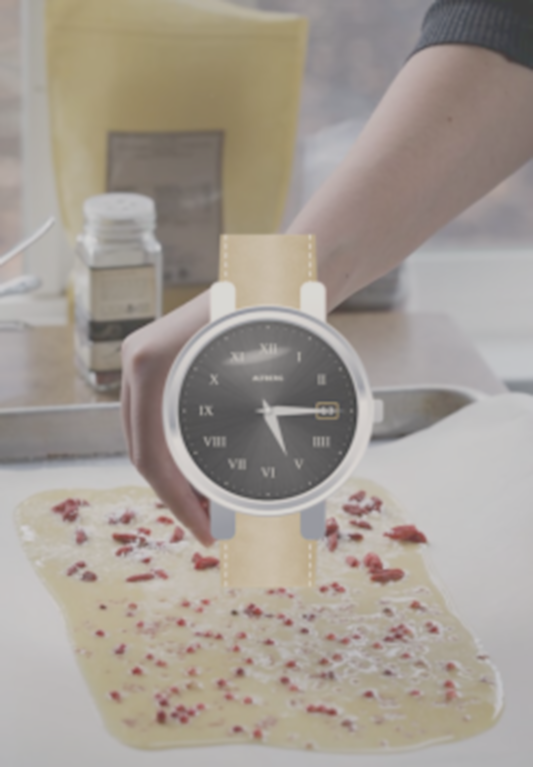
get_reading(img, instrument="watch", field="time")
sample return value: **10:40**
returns **5:15**
